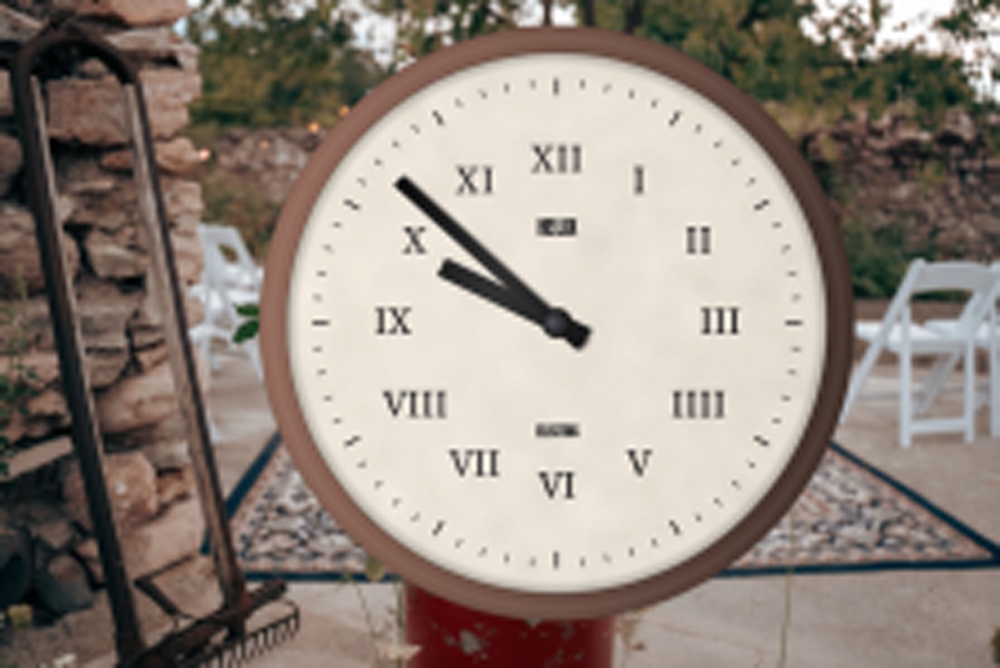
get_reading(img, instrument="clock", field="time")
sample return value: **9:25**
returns **9:52**
